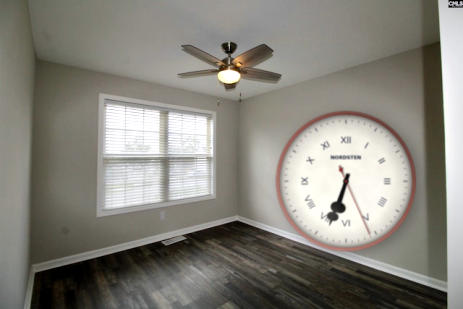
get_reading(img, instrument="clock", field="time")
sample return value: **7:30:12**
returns **6:33:26**
